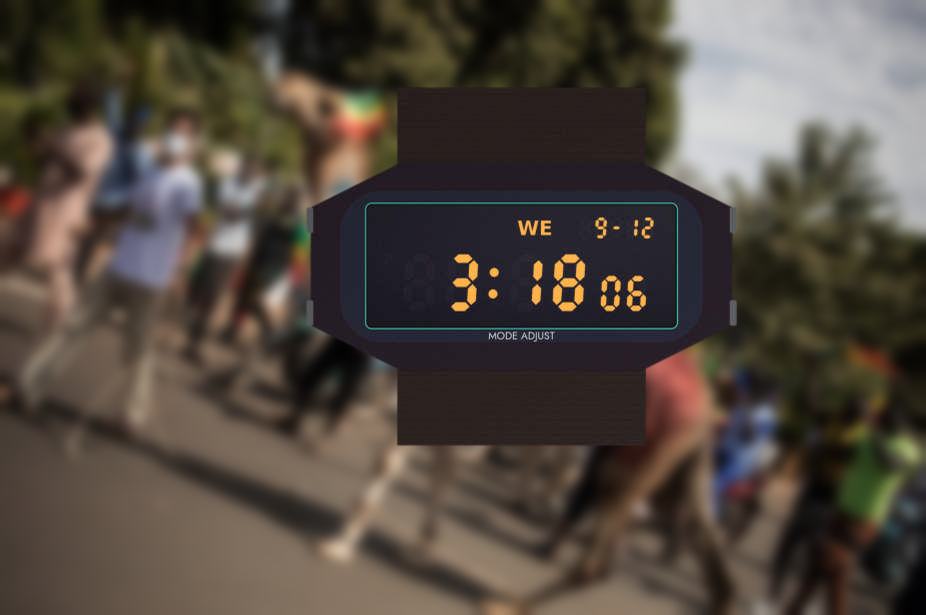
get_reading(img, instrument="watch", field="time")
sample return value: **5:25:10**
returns **3:18:06**
